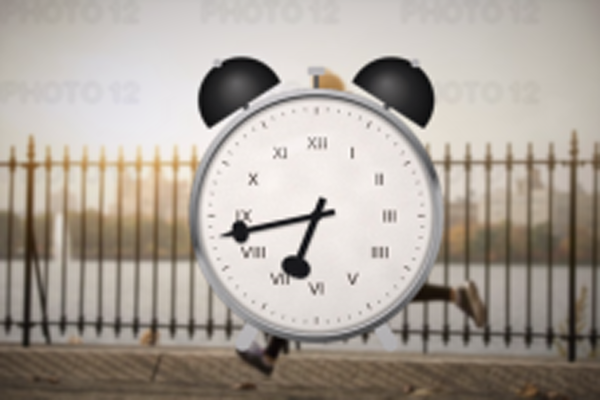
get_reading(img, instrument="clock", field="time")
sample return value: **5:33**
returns **6:43**
